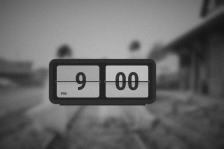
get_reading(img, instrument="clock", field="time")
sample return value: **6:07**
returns **9:00**
